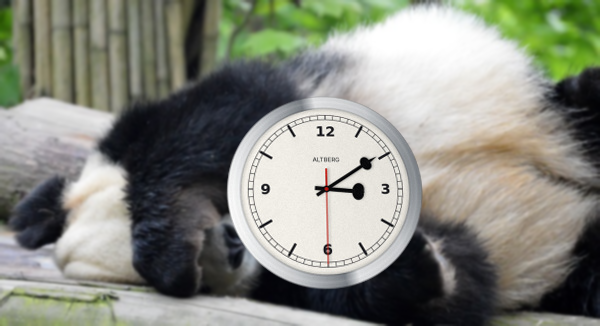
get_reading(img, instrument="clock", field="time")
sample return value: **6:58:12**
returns **3:09:30**
